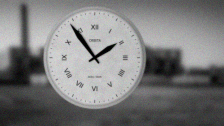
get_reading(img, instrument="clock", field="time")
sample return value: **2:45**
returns **1:54**
